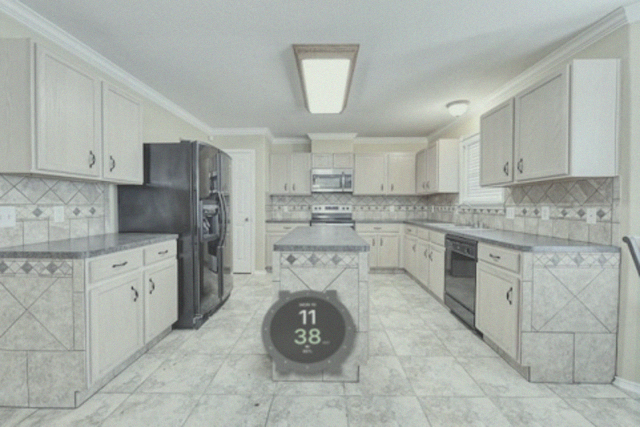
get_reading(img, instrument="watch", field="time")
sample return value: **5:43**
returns **11:38**
